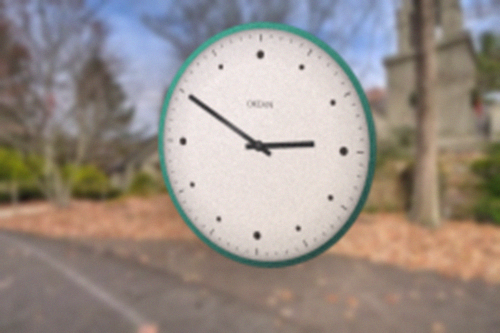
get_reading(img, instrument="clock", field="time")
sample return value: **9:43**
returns **2:50**
